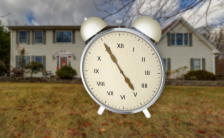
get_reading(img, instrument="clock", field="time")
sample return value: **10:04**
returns **4:55**
